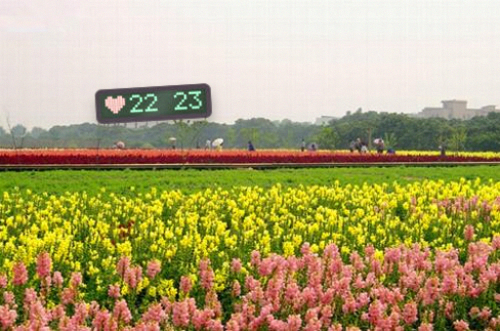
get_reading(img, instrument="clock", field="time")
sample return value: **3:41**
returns **22:23**
